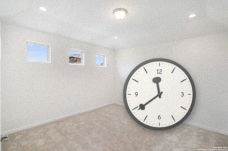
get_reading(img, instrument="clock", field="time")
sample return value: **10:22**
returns **11:39**
